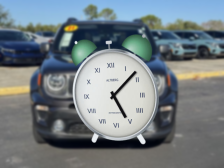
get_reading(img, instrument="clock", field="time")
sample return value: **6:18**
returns **5:08**
